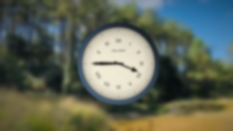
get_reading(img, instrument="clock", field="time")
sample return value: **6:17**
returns **3:45**
